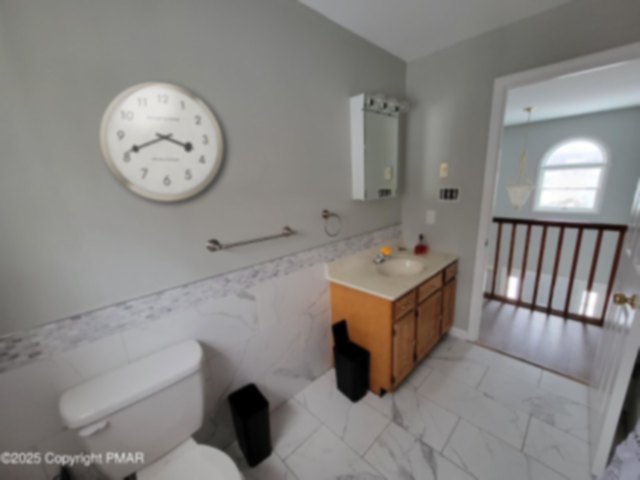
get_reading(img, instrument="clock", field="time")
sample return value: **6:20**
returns **3:41**
